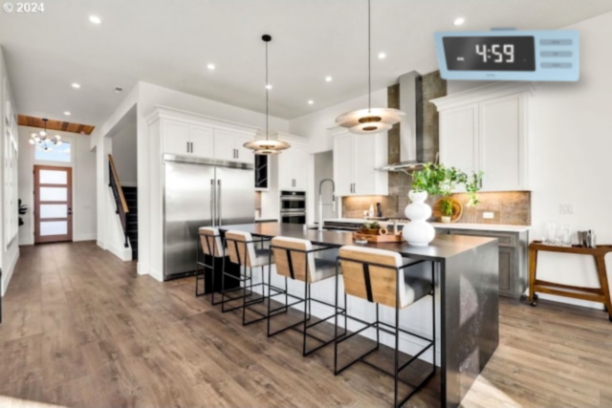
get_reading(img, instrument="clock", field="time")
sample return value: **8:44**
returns **4:59**
